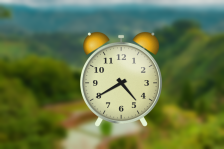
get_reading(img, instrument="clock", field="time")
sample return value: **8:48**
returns **4:40**
